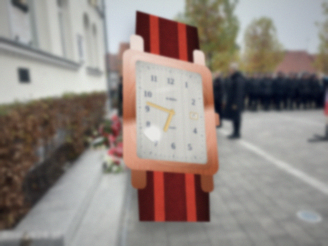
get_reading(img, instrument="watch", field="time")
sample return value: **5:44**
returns **6:47**
